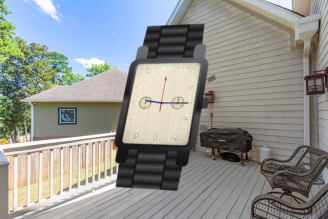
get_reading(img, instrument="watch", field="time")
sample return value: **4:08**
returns **9:15**
